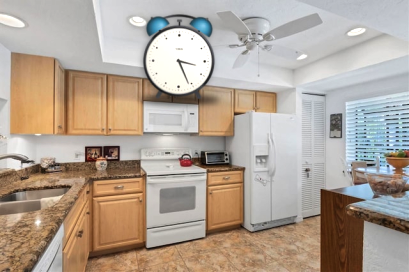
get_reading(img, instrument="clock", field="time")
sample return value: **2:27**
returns **3:26**
